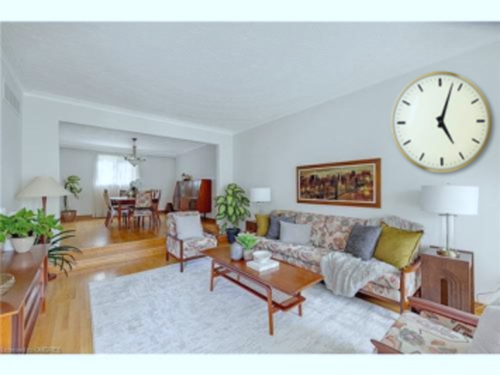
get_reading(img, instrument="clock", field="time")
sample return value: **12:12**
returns **5:03**
